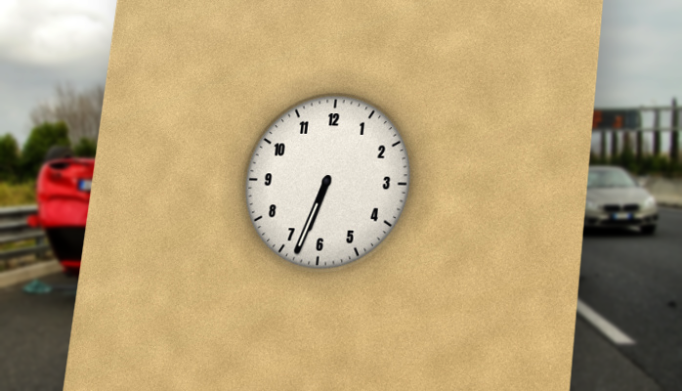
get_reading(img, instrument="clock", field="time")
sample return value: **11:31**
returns **6:33**
